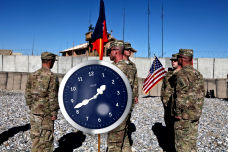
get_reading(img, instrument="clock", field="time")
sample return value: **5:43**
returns **1:42**
